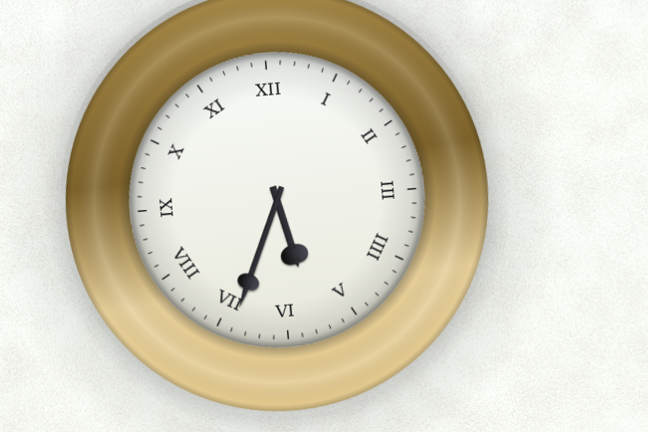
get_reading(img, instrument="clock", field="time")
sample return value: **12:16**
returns **5:34**
